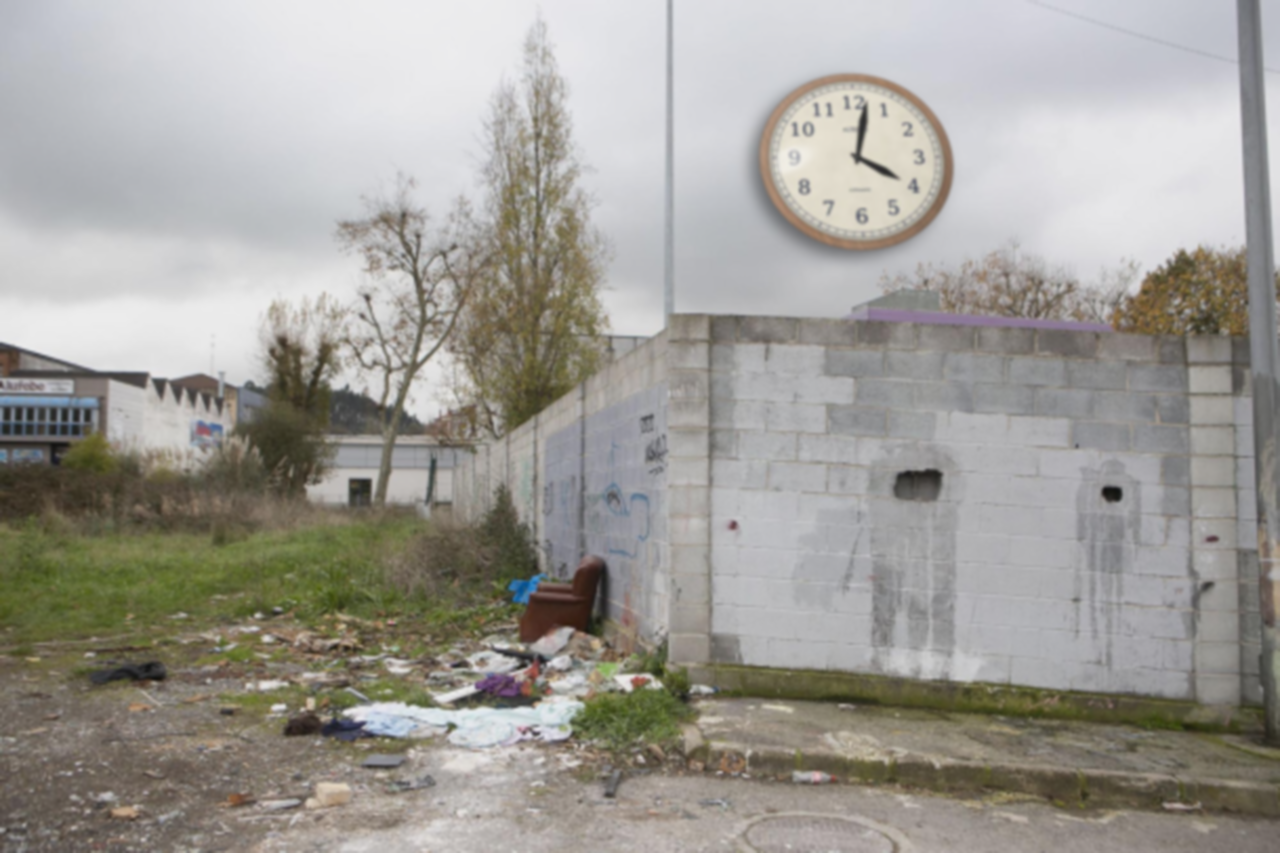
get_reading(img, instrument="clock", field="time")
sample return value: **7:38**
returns **4:02**
